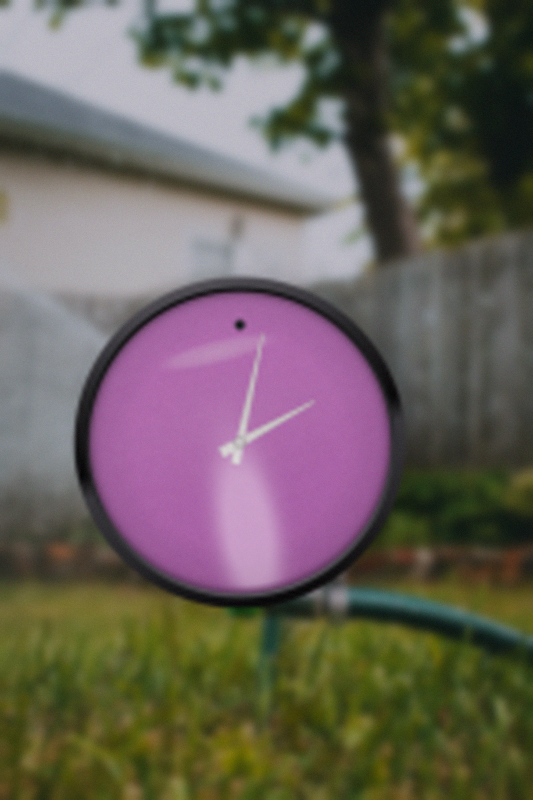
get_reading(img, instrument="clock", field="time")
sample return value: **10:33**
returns **2:02**
